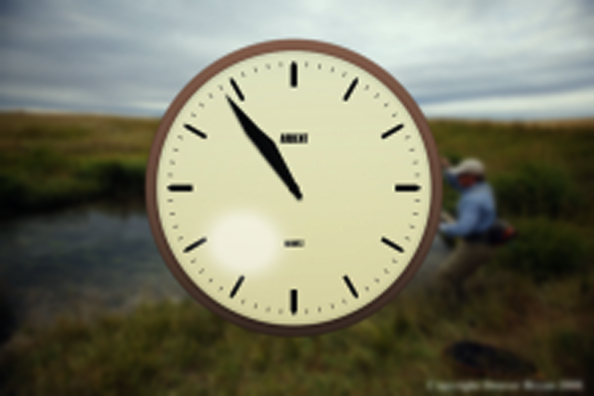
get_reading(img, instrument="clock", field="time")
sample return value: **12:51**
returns **10:54**
